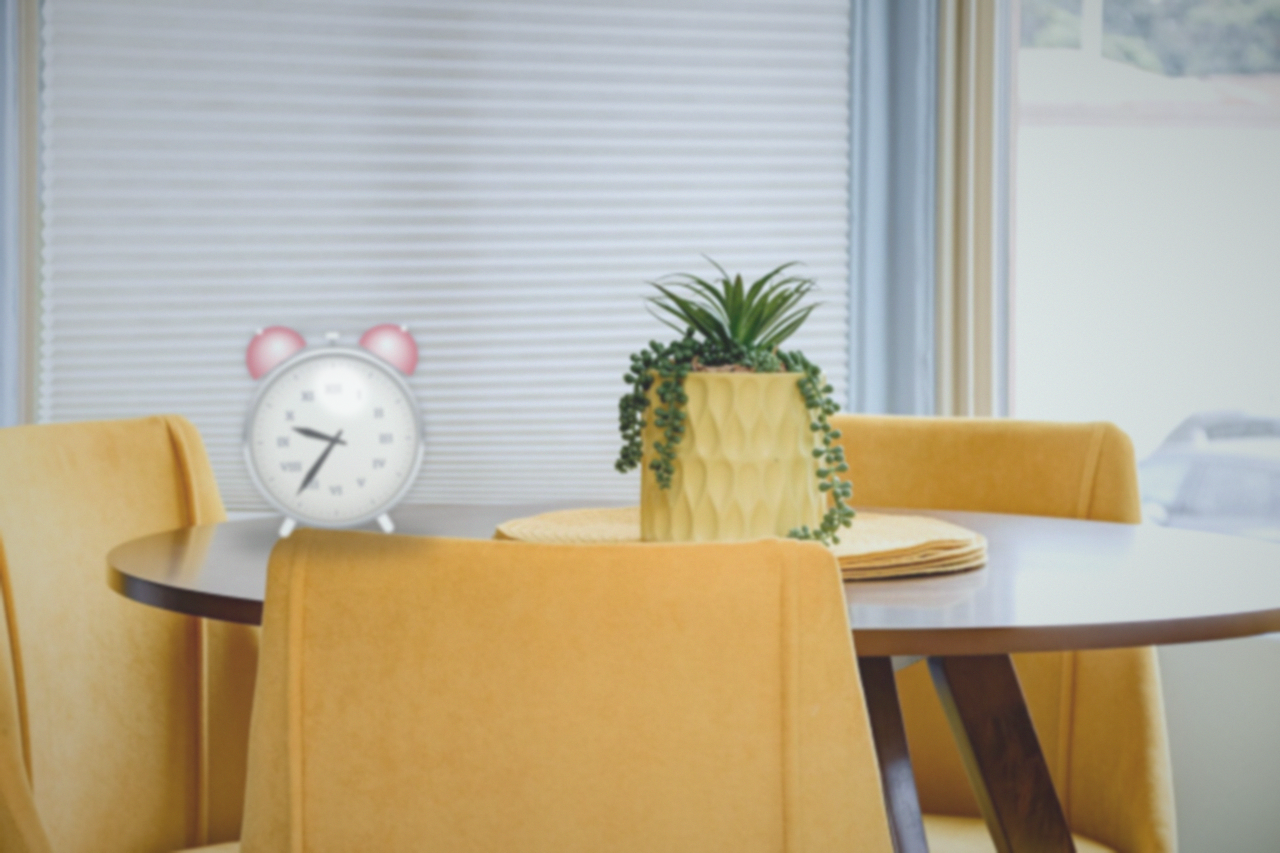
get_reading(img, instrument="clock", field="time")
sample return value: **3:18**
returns **9:36**
